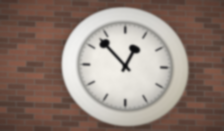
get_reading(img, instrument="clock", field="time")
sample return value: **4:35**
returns **12:53**
